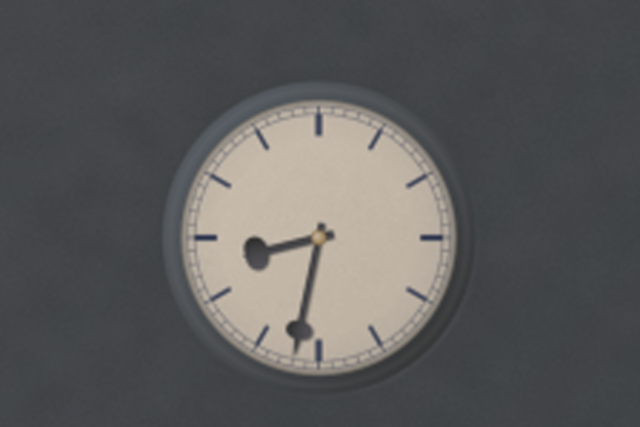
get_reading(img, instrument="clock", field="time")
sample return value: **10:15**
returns **8:32**
